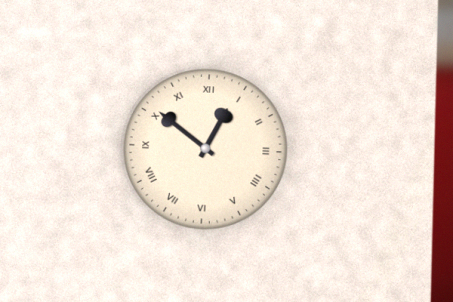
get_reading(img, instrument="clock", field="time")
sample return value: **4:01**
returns **12:51**
